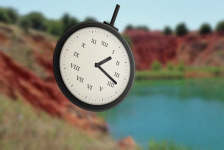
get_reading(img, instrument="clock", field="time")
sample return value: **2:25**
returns **1:18**
